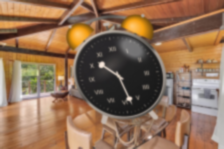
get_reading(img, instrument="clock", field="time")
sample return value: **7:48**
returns **10:28**
